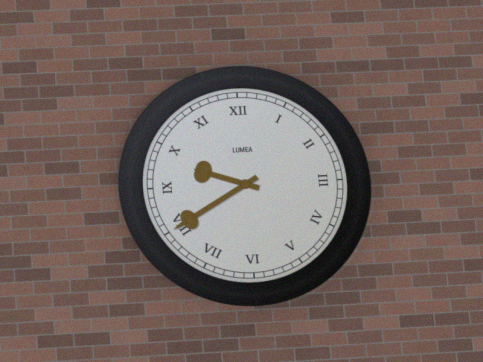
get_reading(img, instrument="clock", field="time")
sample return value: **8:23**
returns **9:40**
